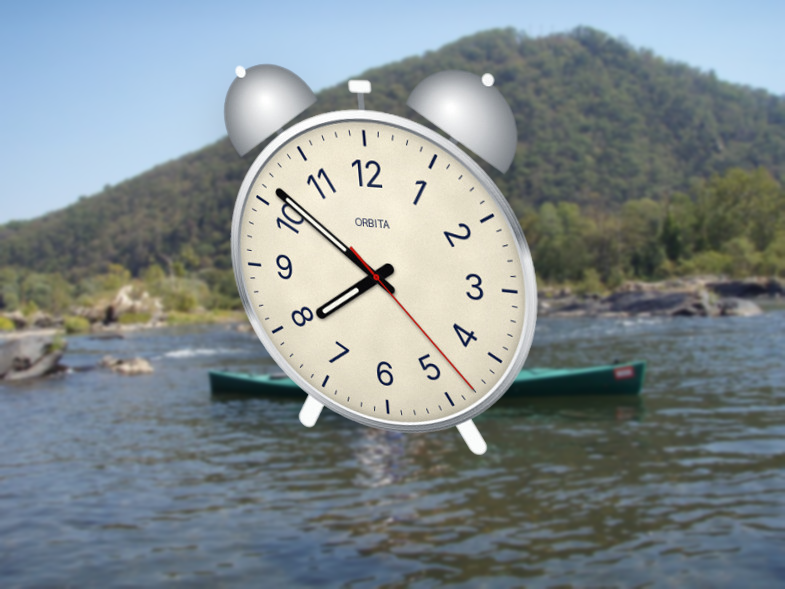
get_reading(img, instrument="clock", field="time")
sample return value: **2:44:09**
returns **7:51:23**
